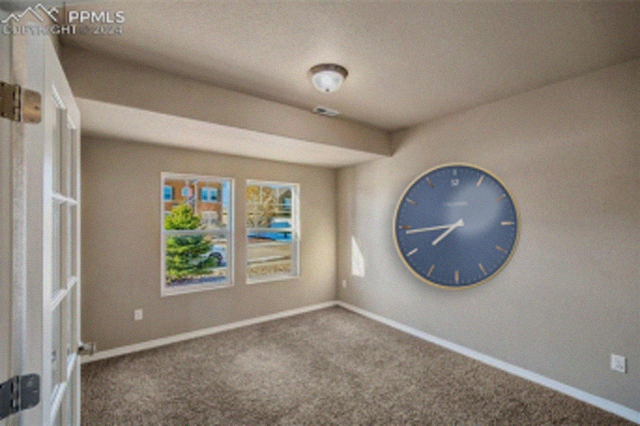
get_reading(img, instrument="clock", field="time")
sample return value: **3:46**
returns **7:44**
